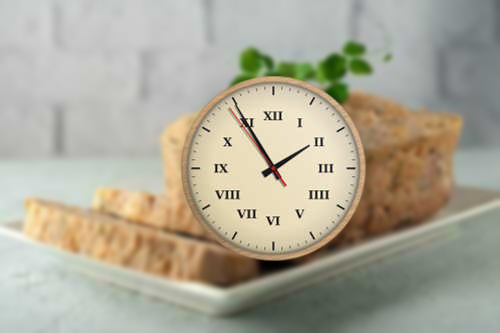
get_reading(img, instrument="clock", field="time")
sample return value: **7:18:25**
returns **1:54:54**
